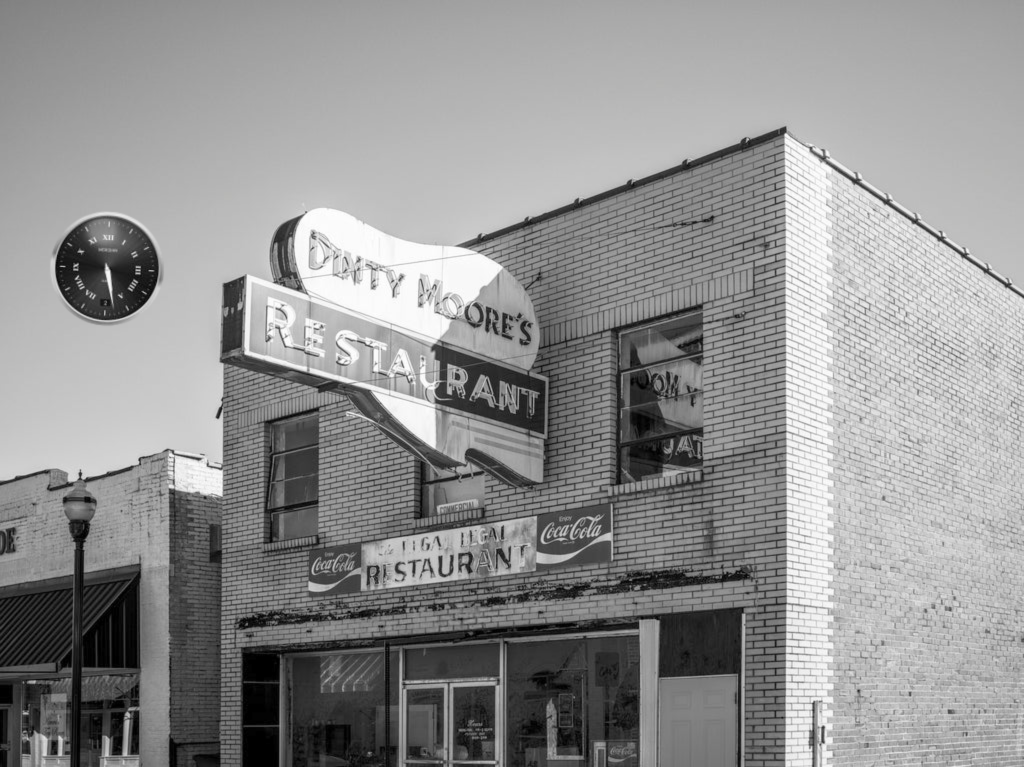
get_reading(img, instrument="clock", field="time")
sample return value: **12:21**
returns **5:28**
